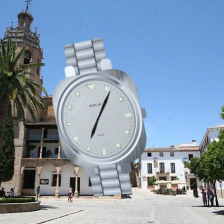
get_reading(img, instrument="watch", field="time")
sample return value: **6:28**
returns **7:06**
